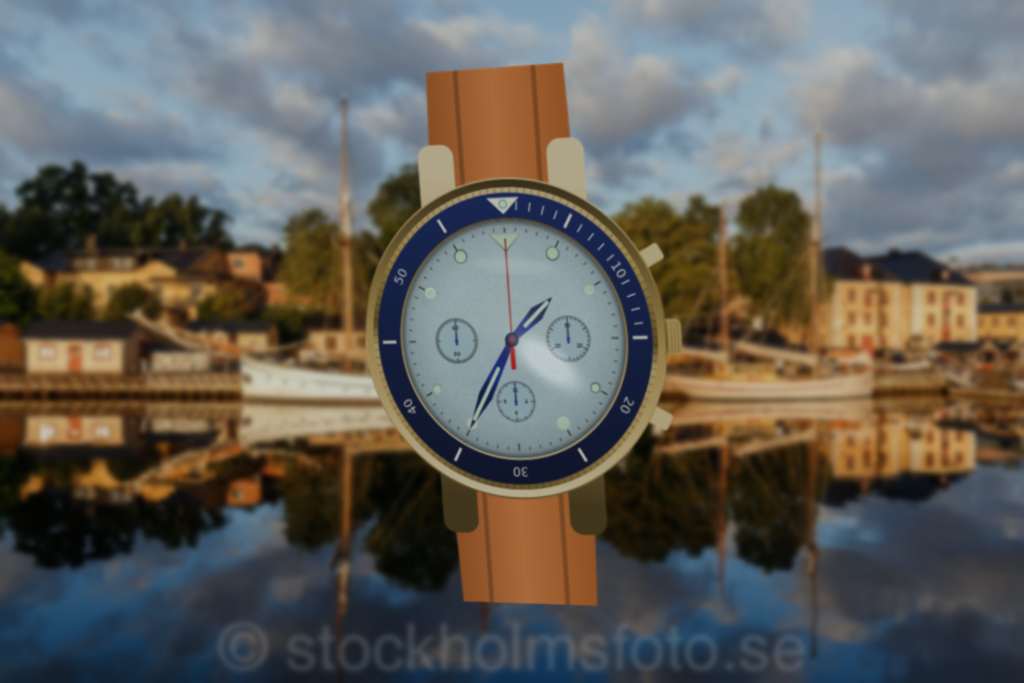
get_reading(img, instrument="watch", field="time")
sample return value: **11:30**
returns **1:35**
